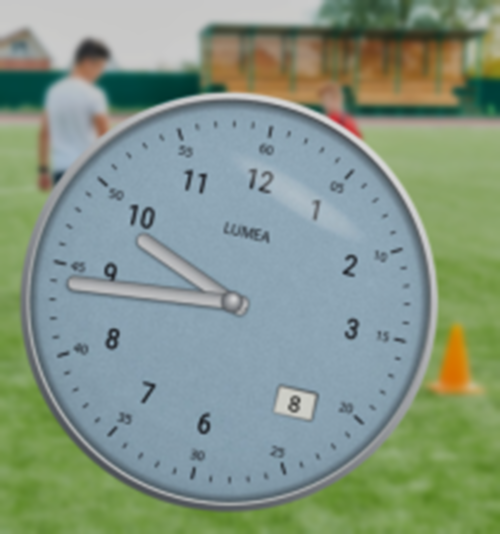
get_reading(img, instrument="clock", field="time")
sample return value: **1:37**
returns **9:44**
